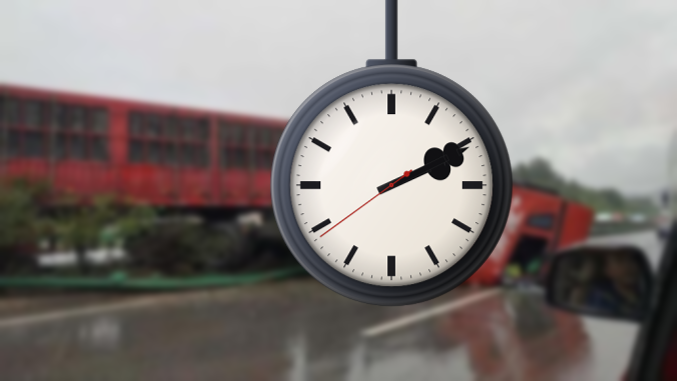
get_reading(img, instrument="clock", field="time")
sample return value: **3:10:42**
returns **2:10:39**
